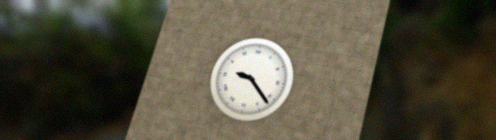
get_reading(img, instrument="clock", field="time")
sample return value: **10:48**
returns **9:22**
